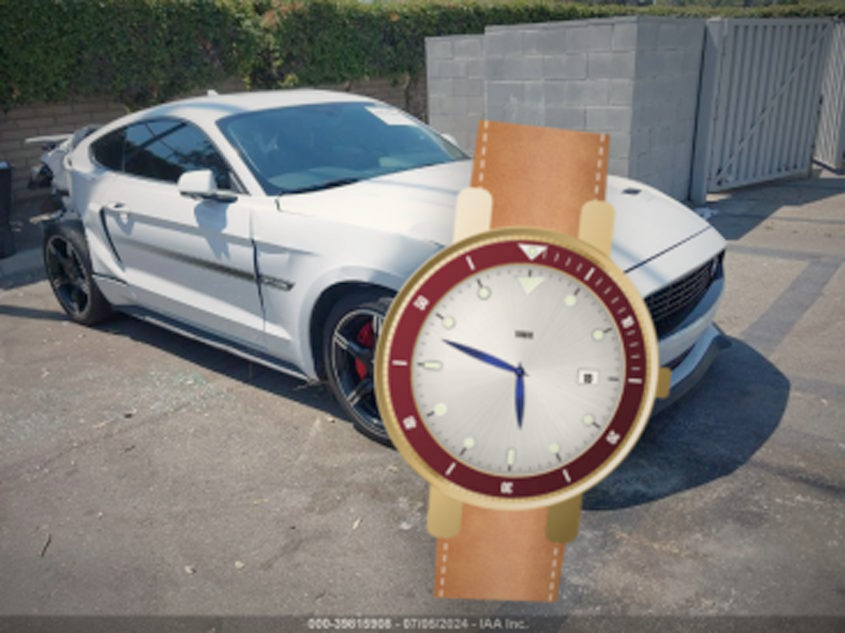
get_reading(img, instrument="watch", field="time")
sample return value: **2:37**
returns **5:48**
